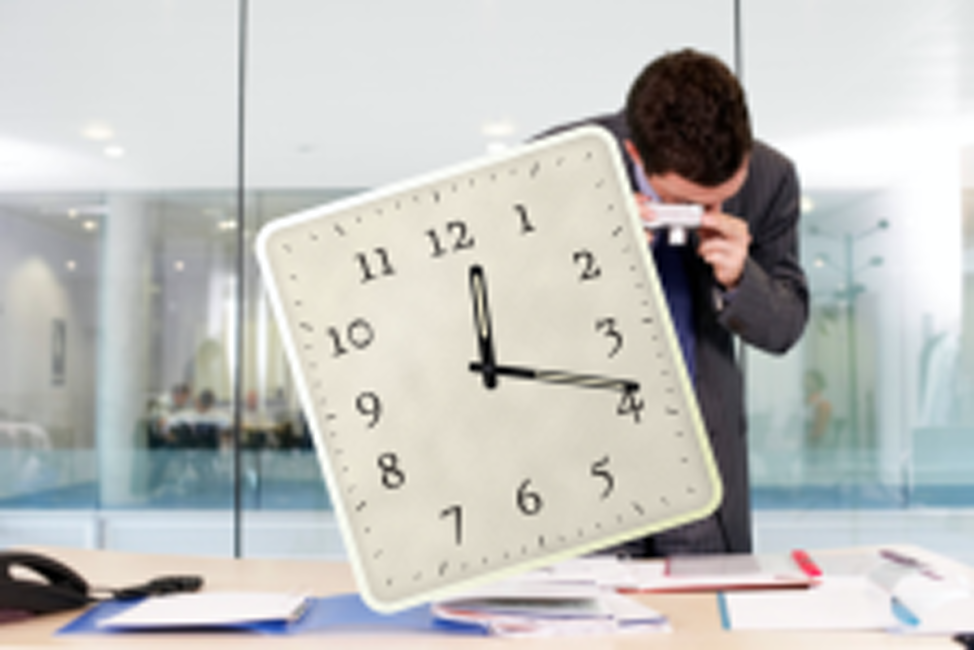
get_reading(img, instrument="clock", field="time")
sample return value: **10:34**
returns **12:19**
